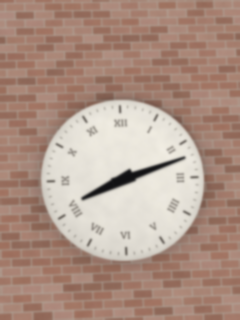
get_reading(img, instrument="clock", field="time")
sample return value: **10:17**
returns **8:12**
